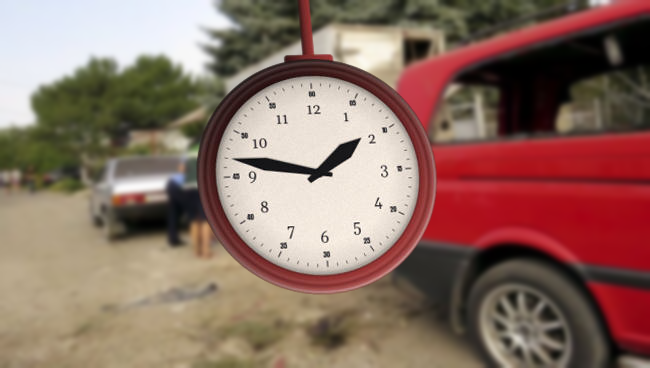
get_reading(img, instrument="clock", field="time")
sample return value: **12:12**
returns **1:47**
